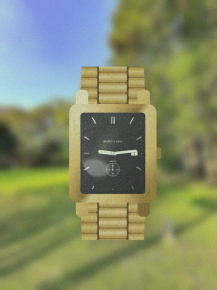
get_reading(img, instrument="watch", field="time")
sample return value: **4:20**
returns **9:14**
